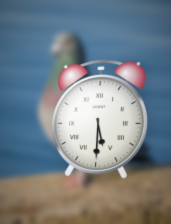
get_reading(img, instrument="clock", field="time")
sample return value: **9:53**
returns **5:30**
